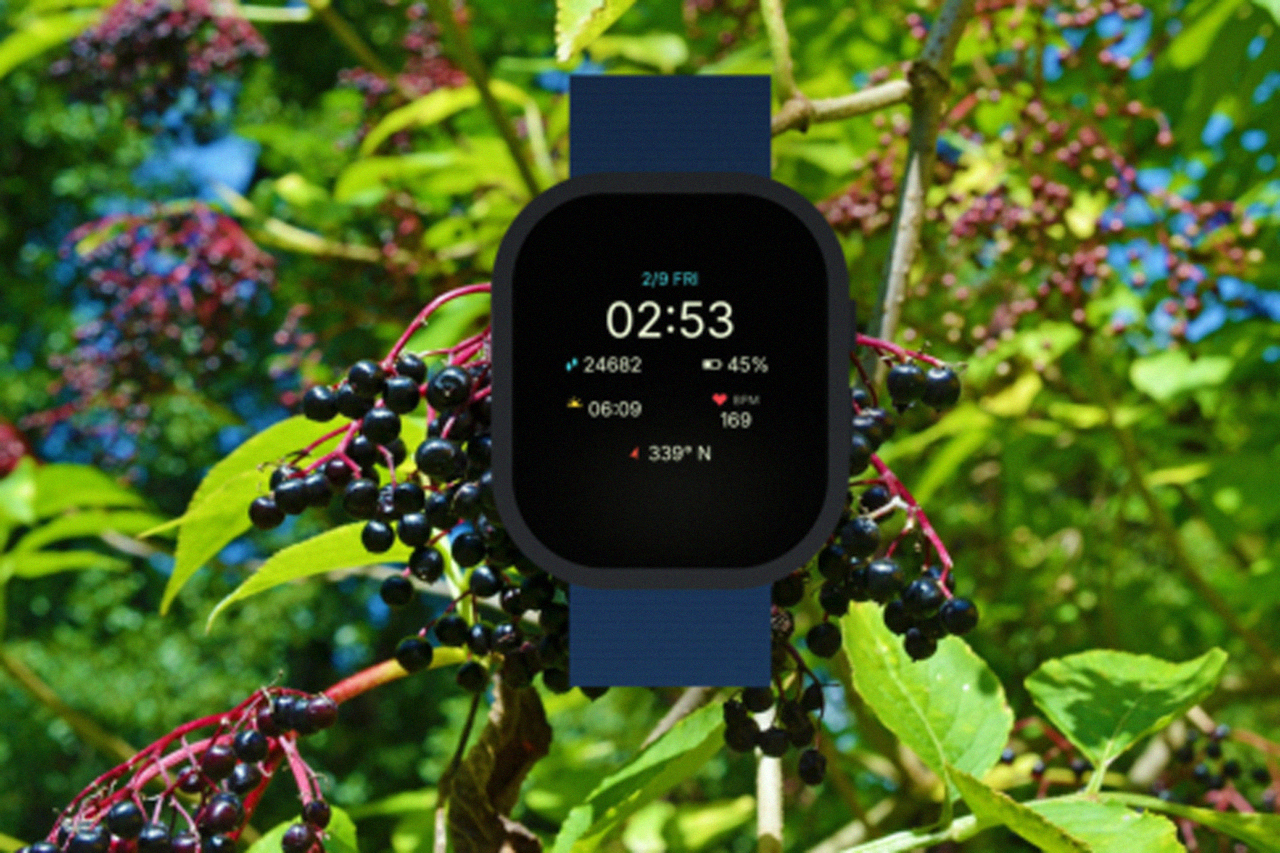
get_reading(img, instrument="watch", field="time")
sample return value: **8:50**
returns **2:53**
